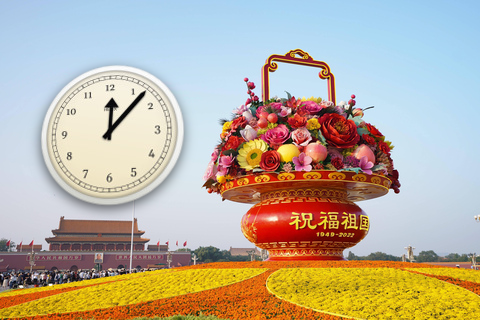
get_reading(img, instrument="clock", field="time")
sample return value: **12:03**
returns **12:07**
